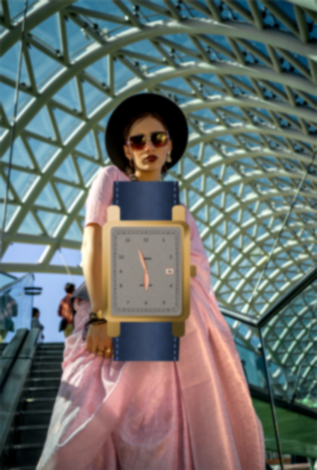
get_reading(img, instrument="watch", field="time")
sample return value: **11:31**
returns **5:57**
